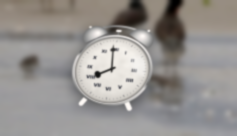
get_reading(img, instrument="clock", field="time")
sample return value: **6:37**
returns **7:59**
